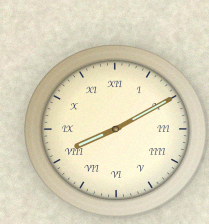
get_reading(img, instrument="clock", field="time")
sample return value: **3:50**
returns **8:10**
